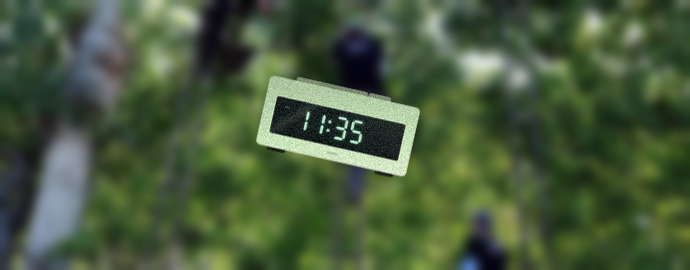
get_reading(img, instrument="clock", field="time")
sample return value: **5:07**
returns **11:35**
